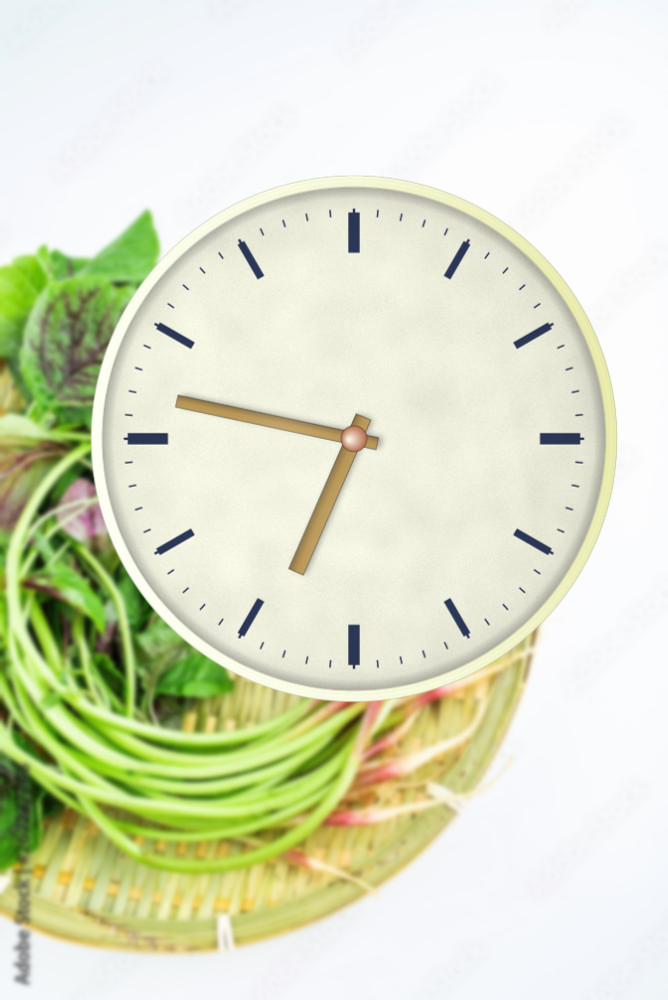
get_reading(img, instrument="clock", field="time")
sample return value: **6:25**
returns **6:47**
